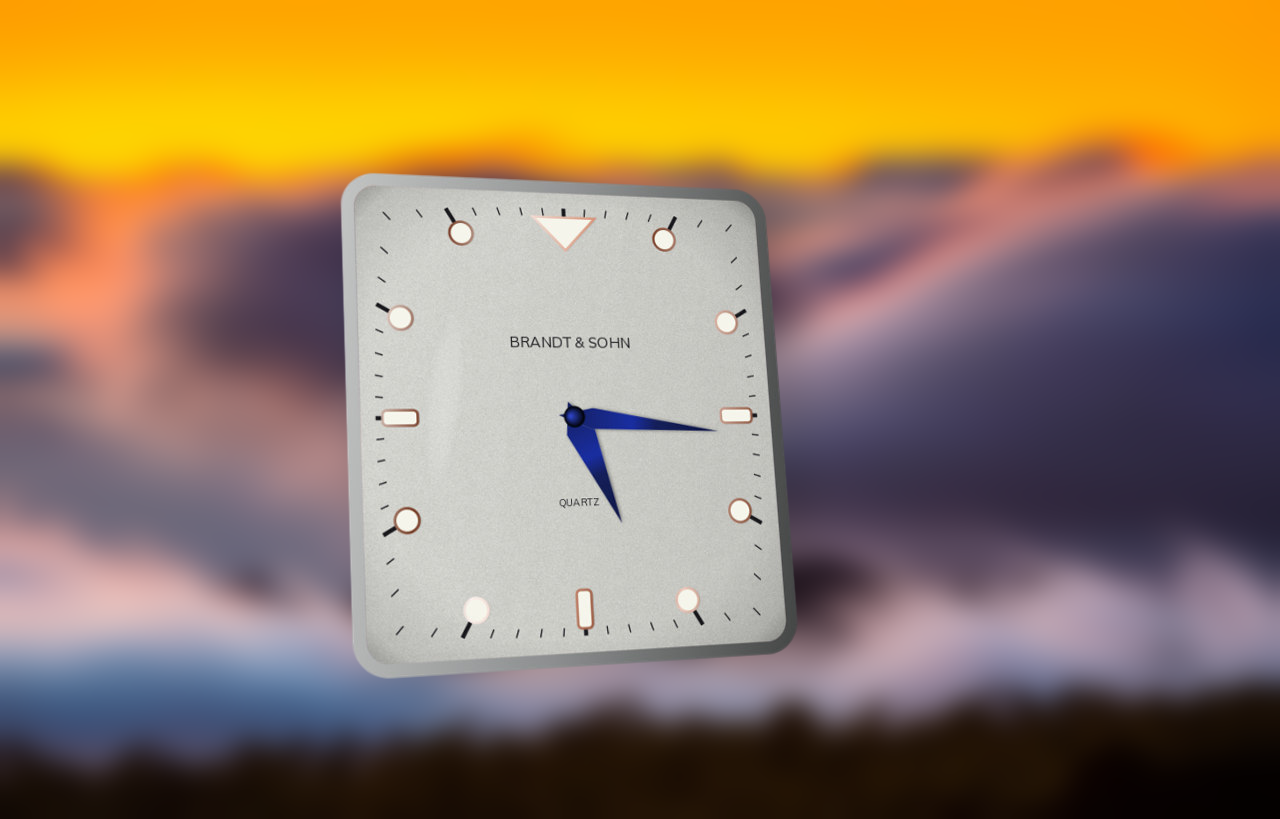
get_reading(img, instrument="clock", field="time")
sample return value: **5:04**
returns **5:16**
